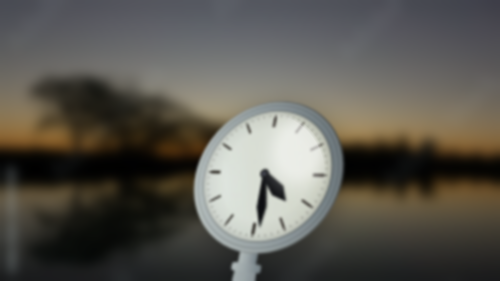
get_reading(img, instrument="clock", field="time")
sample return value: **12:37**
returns **4:29**
